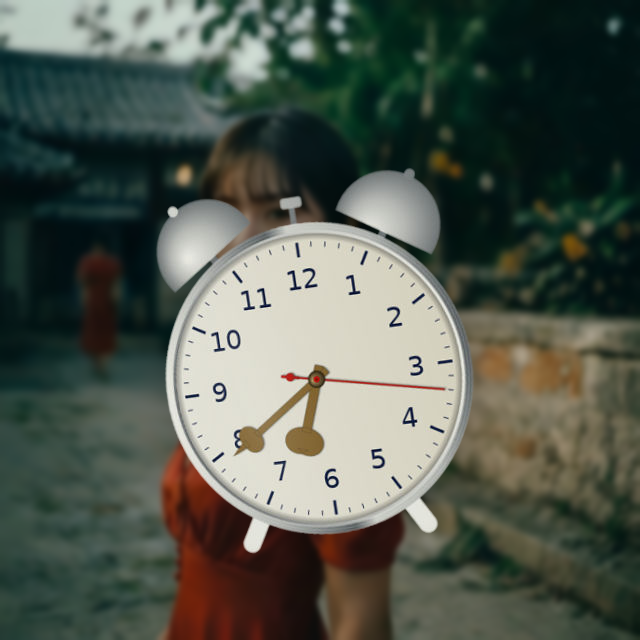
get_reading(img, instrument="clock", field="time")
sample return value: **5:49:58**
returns **6:39:17**
